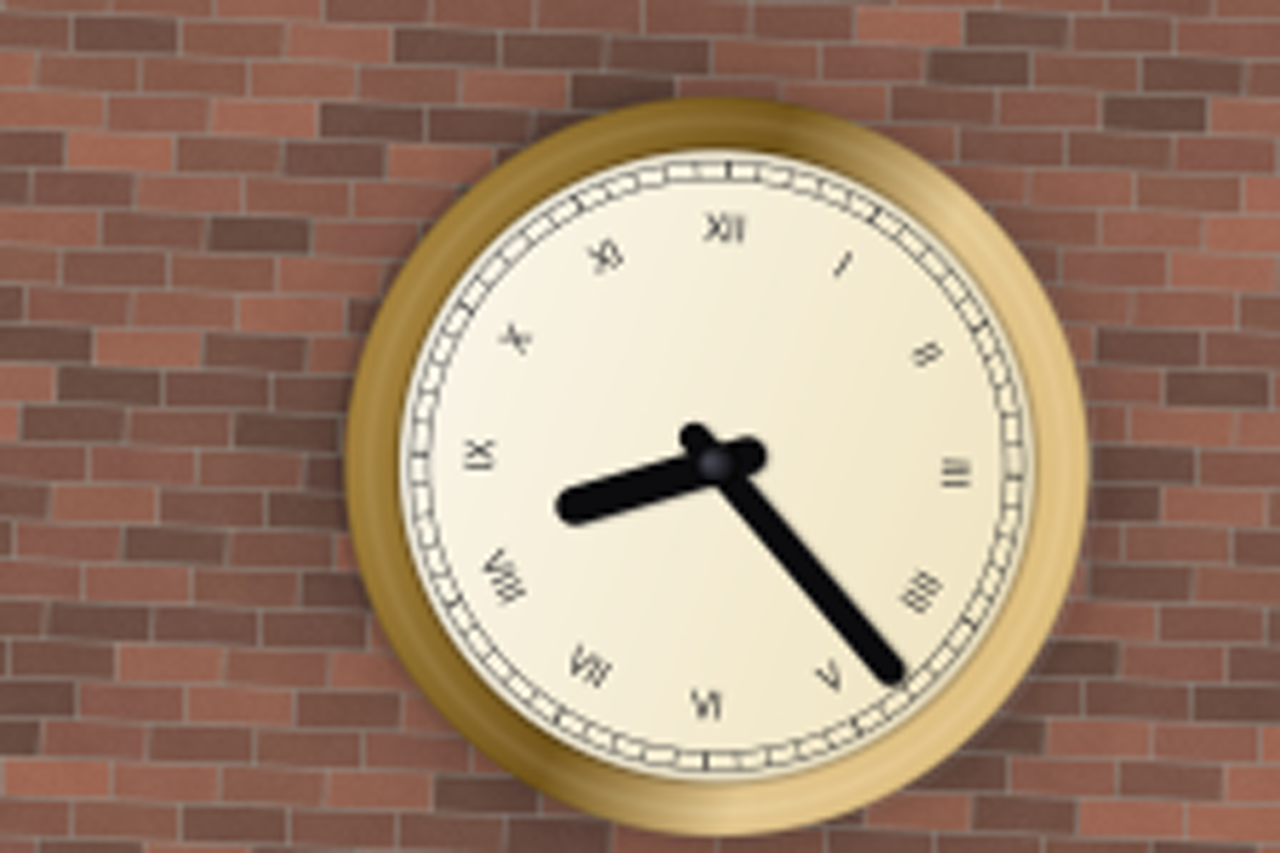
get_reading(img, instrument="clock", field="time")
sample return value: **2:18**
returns **8:23**
